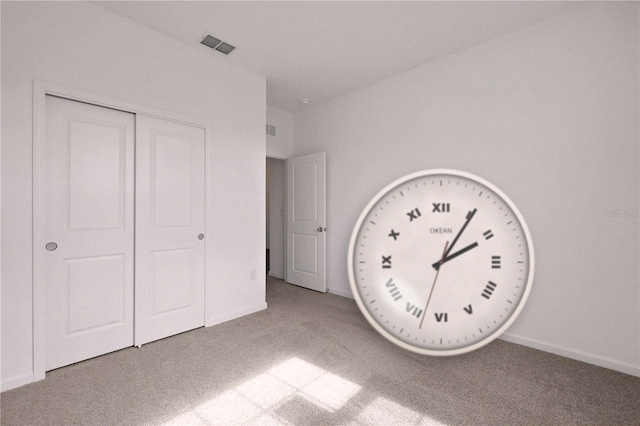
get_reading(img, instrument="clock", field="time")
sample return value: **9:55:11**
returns **2:05:33**
